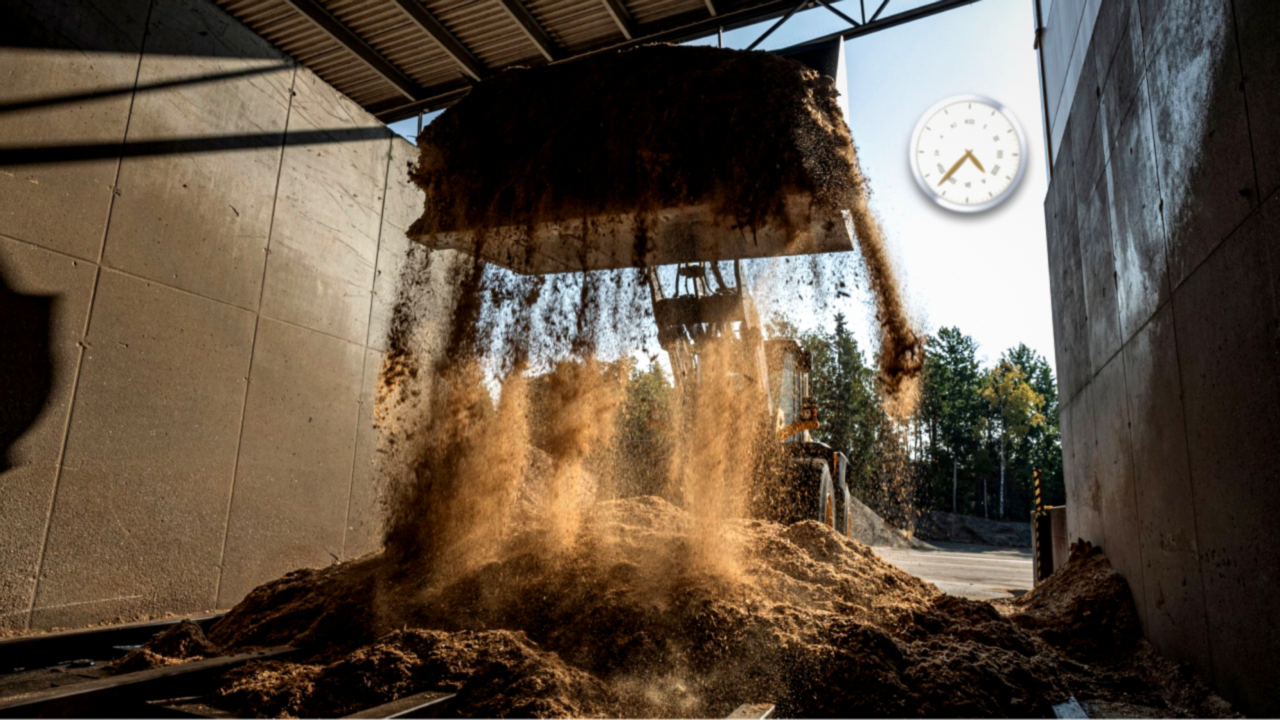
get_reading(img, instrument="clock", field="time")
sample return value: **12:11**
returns **4:37**
